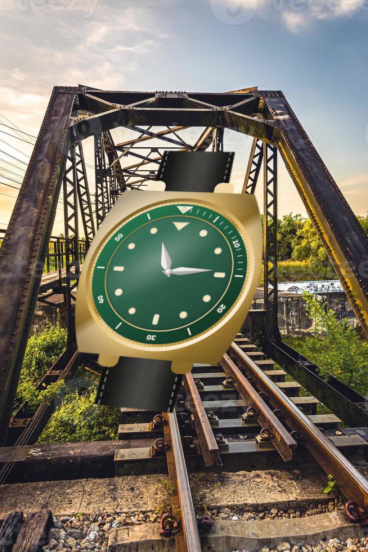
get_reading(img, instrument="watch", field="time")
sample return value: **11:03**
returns **11:14**
